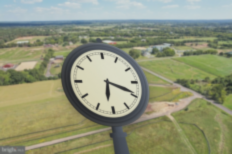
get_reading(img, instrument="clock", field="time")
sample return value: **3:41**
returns **6:19**
